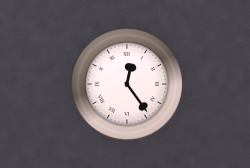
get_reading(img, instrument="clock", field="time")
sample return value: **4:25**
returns **12:24**
